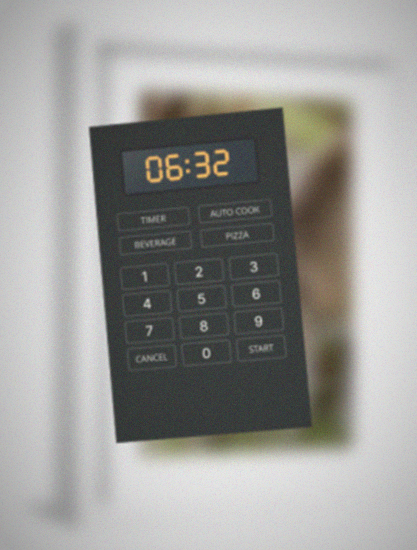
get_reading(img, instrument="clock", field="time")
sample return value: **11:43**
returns **6:32**
